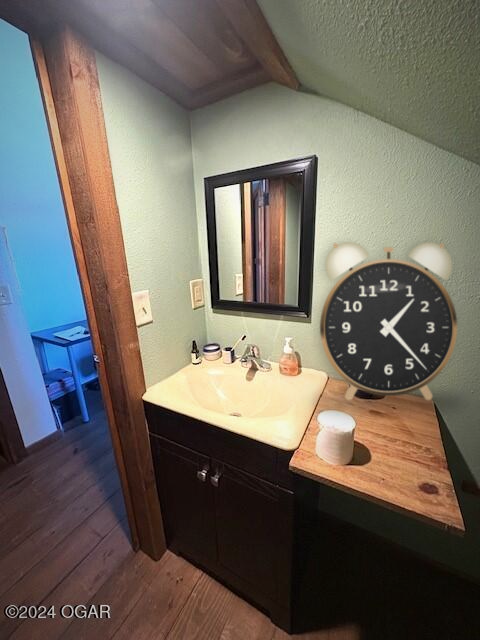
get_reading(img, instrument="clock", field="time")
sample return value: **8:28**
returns **1:23**
